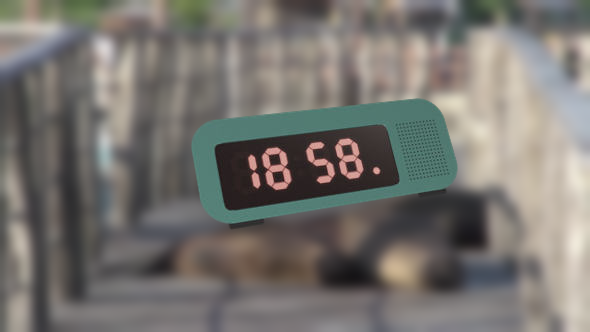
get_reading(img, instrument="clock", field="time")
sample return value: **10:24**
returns **18:58**
